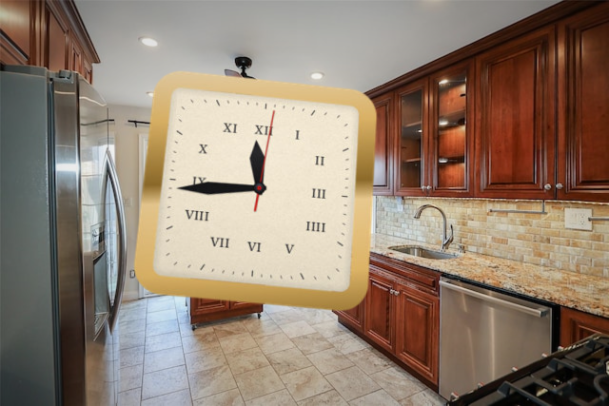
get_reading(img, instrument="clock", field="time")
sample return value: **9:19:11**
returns **11:44:01**
